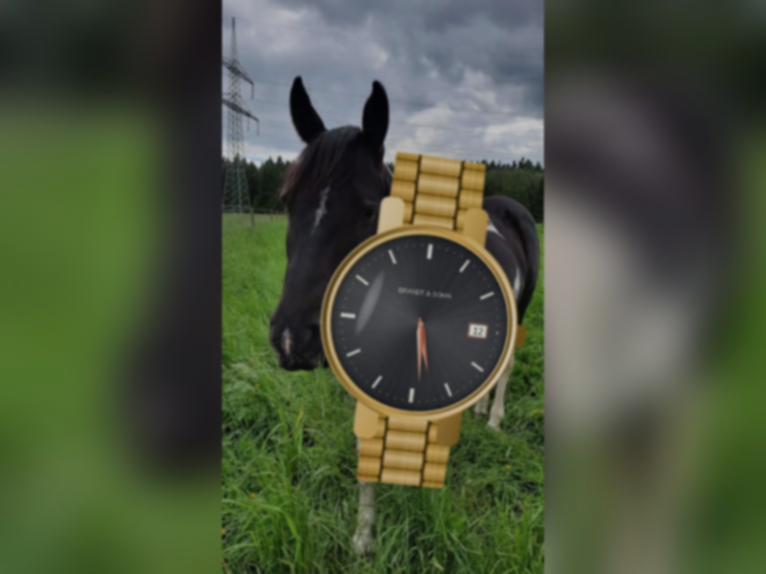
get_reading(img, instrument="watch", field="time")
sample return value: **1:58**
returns **5:29**
